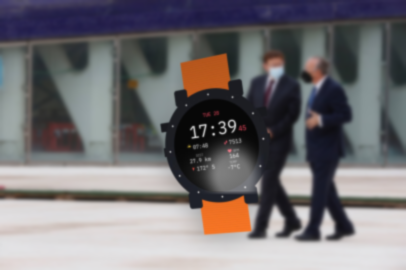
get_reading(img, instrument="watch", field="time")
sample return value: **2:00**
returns **17:39**
